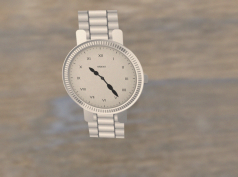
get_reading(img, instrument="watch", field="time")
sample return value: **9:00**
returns **10:24**
